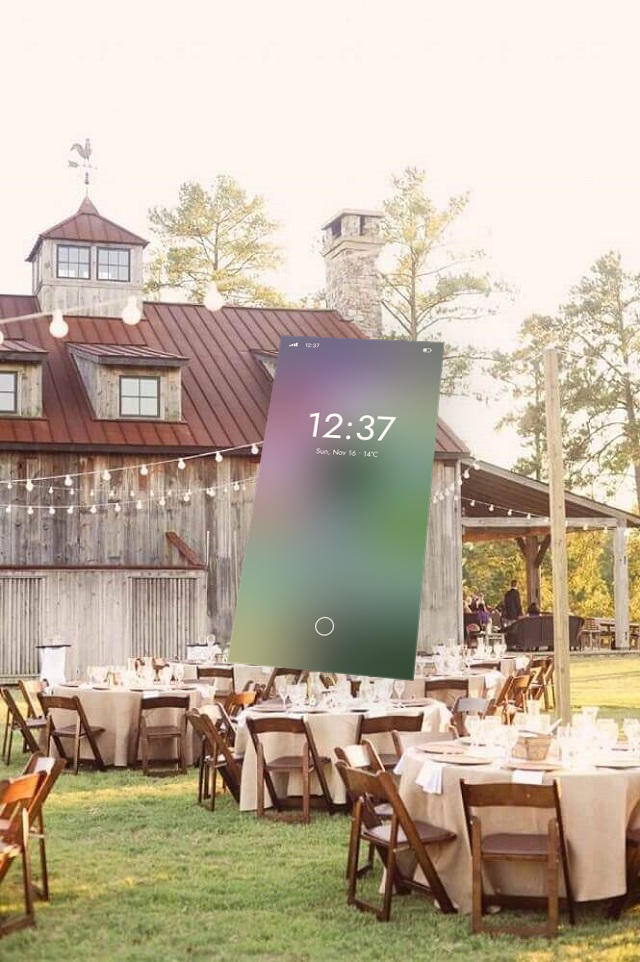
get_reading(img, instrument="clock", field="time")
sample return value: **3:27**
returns **12:37**
